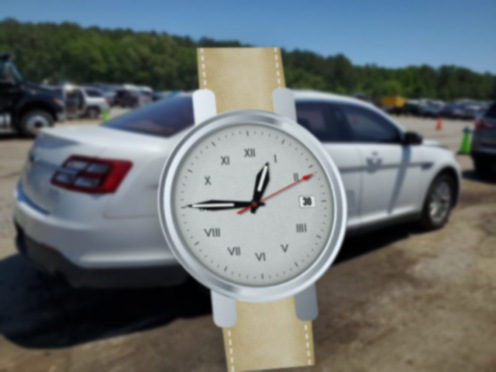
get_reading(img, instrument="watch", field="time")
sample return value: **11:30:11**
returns **12:45:11**
